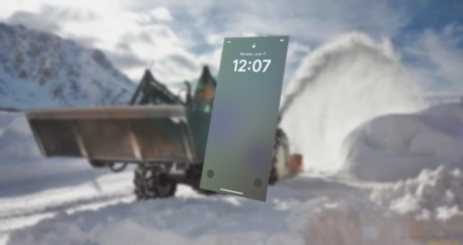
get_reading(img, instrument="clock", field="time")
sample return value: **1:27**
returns **12:07**
